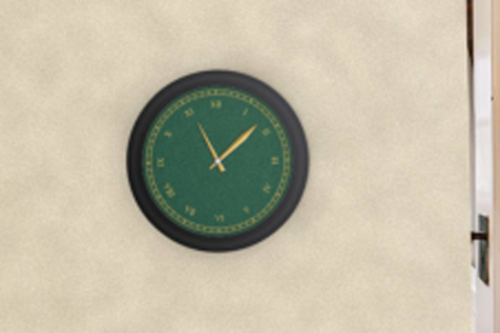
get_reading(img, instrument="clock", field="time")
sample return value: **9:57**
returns **11:08**
